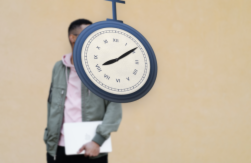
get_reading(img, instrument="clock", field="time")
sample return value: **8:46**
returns **8:09**
